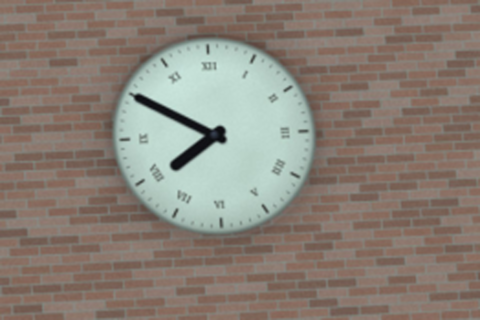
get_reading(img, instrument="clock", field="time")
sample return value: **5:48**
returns **7:50**
